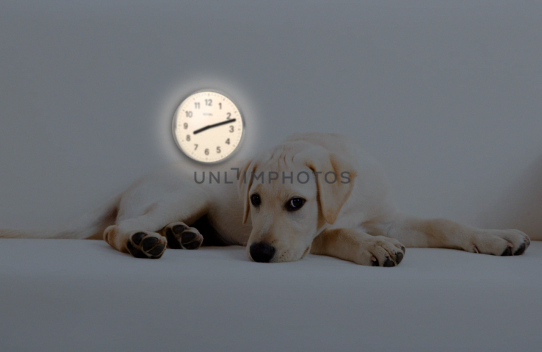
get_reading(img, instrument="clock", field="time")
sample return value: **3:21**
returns **8:12**
